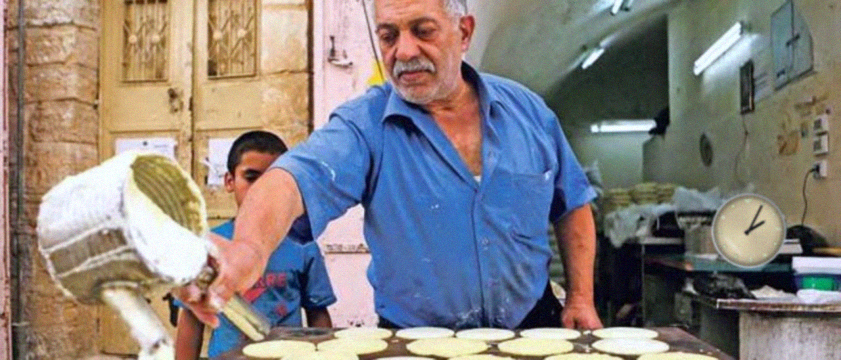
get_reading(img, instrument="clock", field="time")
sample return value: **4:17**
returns **2:05**
